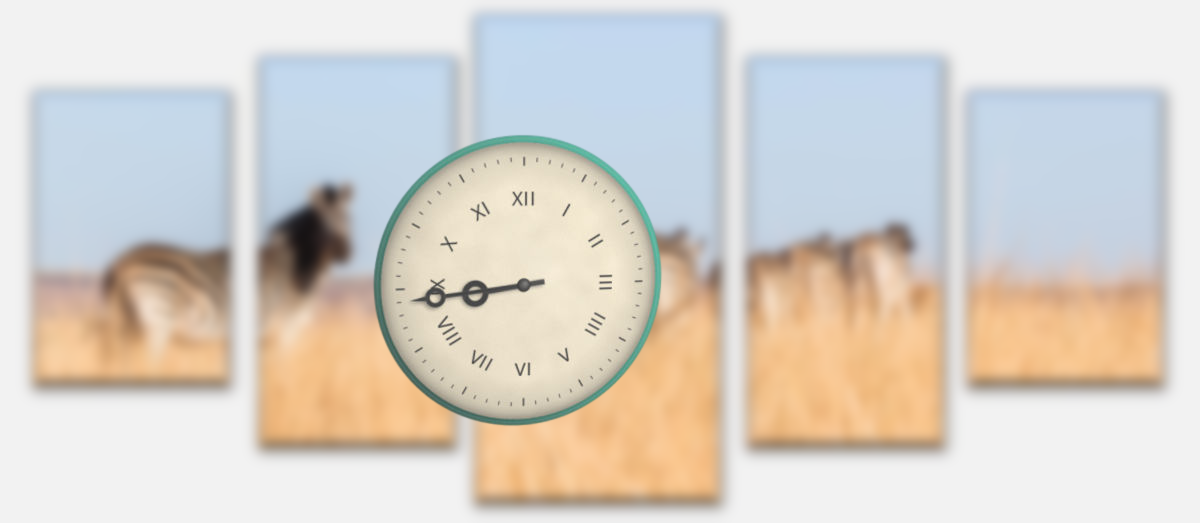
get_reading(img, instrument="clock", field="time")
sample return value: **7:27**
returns **8:44**
